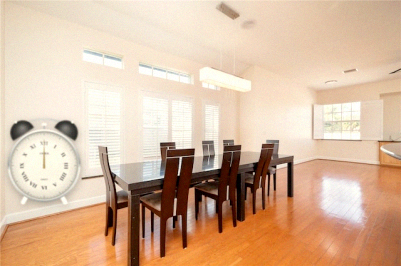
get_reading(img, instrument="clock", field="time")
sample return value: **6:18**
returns **12:00**
